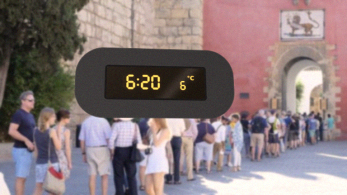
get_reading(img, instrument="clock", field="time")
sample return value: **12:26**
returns **6:20**
